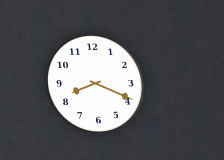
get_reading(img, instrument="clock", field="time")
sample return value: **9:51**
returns **8:19**
